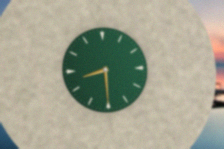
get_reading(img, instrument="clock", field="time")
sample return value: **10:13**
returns **8:30**
